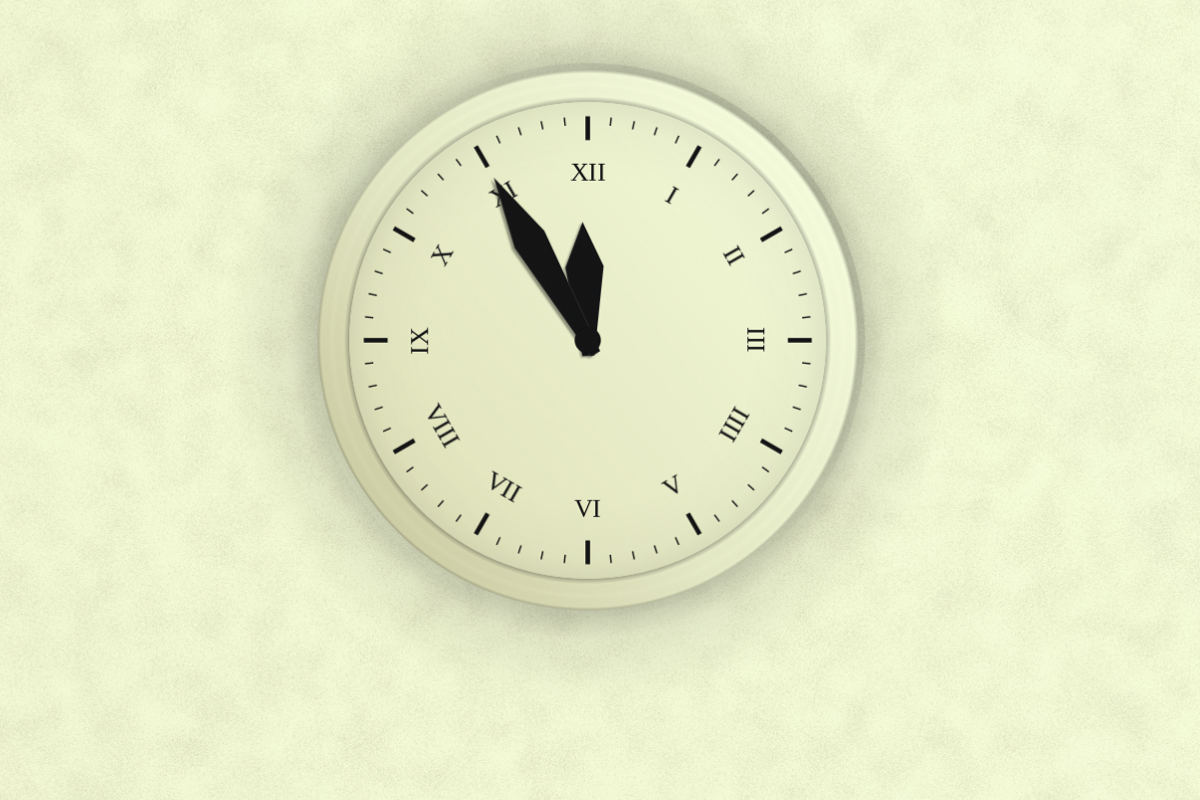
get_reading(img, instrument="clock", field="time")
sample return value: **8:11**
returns **11:55**
